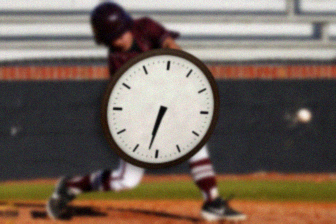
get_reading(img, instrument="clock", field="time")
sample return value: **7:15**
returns **6:32**
